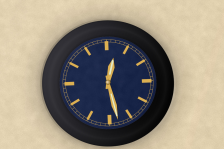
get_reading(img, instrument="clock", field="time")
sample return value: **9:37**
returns **12:28**
